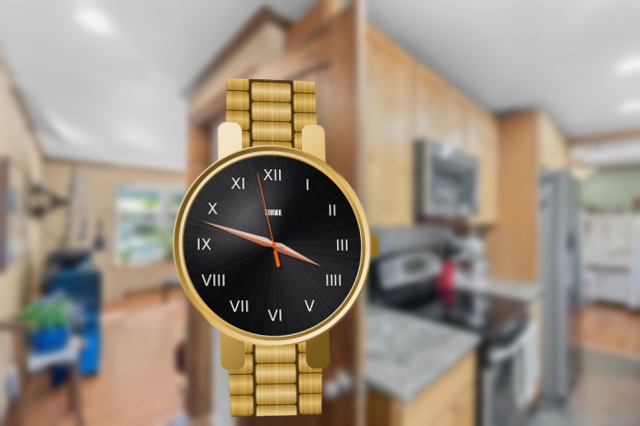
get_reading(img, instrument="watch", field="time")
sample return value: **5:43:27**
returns **3:47:58**
